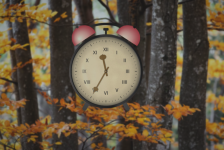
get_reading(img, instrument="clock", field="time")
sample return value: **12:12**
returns **11:35**
